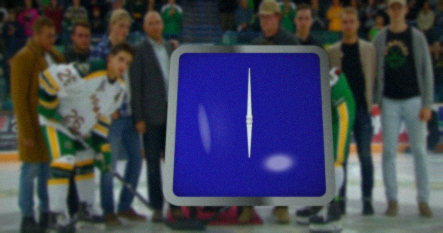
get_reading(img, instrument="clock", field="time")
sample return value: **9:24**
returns **6:00**
